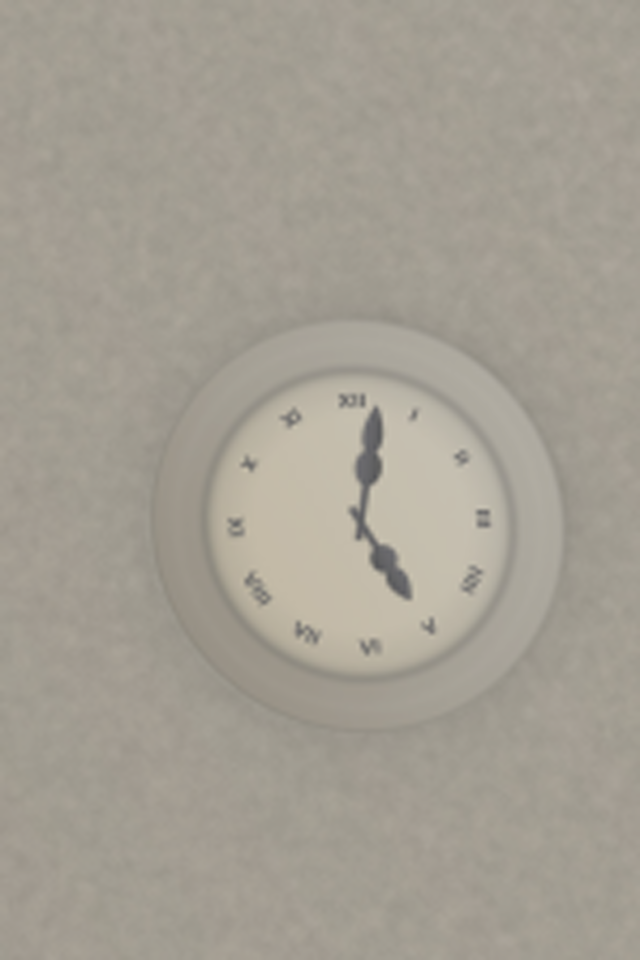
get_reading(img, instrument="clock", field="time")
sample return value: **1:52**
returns **5:02**
